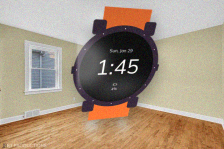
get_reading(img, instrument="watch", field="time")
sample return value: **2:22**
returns **1:45**
